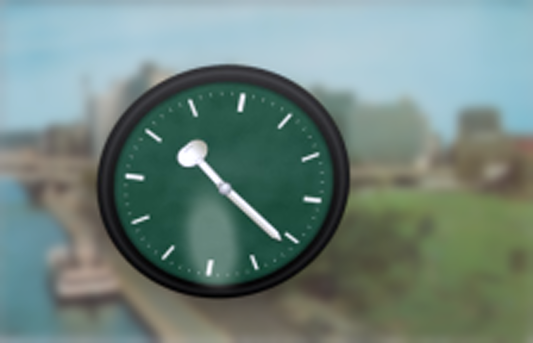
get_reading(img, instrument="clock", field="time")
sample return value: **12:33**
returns **10:21**
